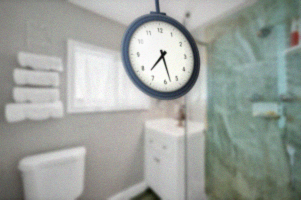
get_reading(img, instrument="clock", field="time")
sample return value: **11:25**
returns **7:28**
